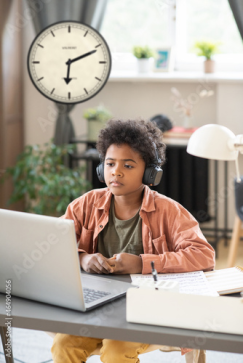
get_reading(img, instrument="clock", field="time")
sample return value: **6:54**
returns **6:11**
